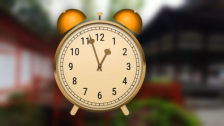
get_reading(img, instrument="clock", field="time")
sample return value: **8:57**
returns **12:57**
